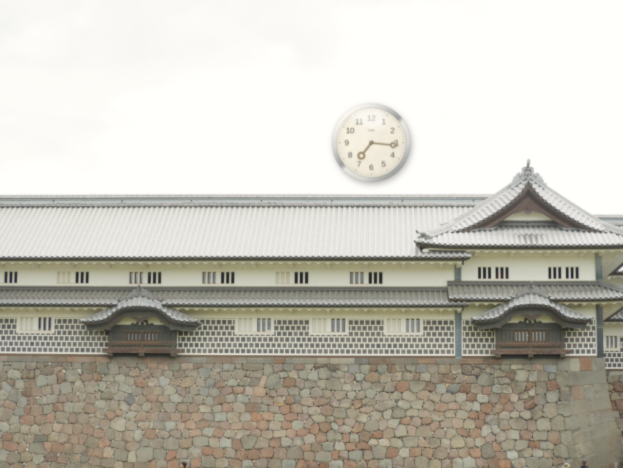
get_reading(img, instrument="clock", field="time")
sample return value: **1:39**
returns **7:16**
